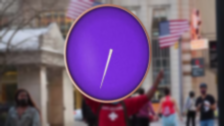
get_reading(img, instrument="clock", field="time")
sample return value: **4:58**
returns **6:33**
